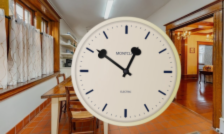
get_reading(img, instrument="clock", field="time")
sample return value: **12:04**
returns **12:51**
